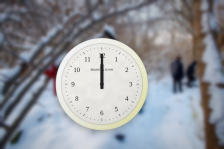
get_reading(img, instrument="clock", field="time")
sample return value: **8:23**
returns **12:00**
